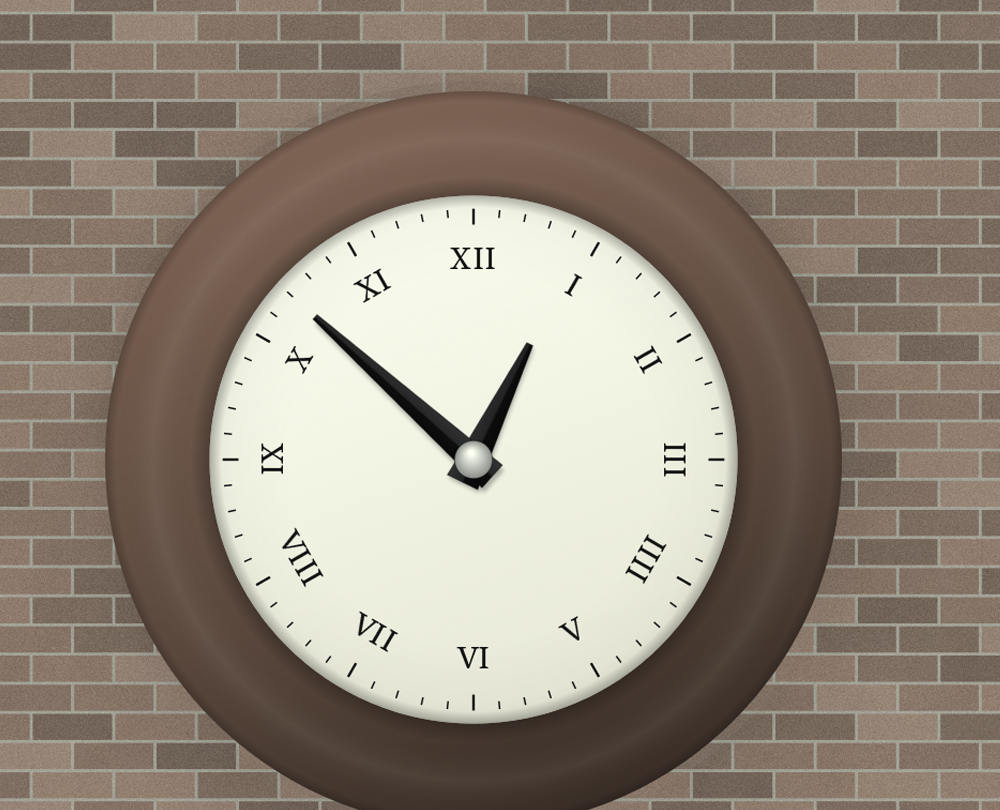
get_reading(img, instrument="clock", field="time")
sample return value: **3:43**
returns **12:52**
